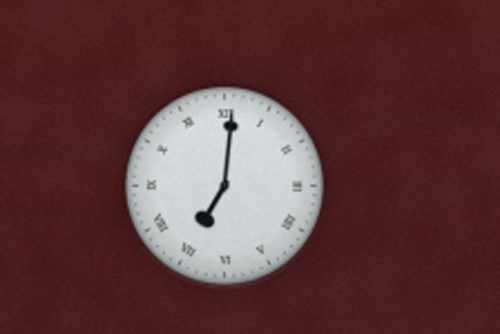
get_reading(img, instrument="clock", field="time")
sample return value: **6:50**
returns **7:01**
